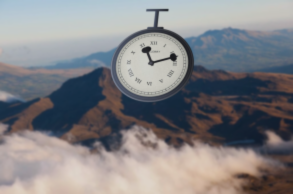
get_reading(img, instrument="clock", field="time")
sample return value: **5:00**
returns **11:12**
